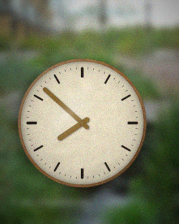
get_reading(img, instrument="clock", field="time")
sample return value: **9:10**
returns **7:52**
